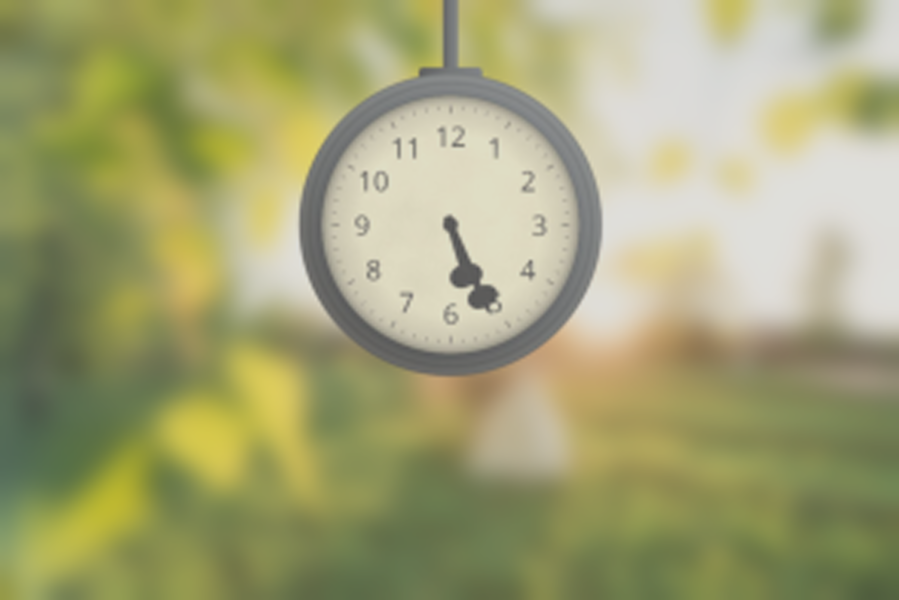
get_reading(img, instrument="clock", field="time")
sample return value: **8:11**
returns **5:26**
